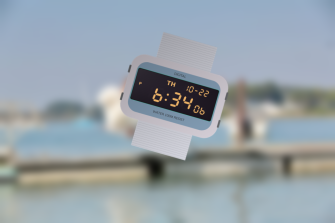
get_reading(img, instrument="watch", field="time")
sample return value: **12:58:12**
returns **6:34:06**
